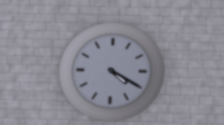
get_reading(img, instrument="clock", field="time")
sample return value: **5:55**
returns **4:20**
